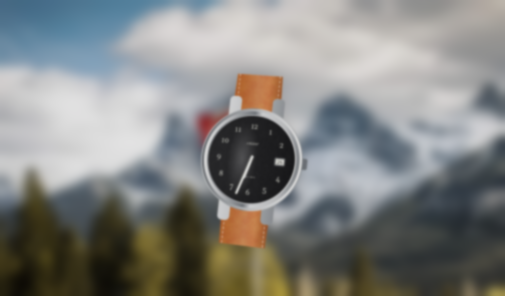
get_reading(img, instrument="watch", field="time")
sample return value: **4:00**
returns **6:33**
